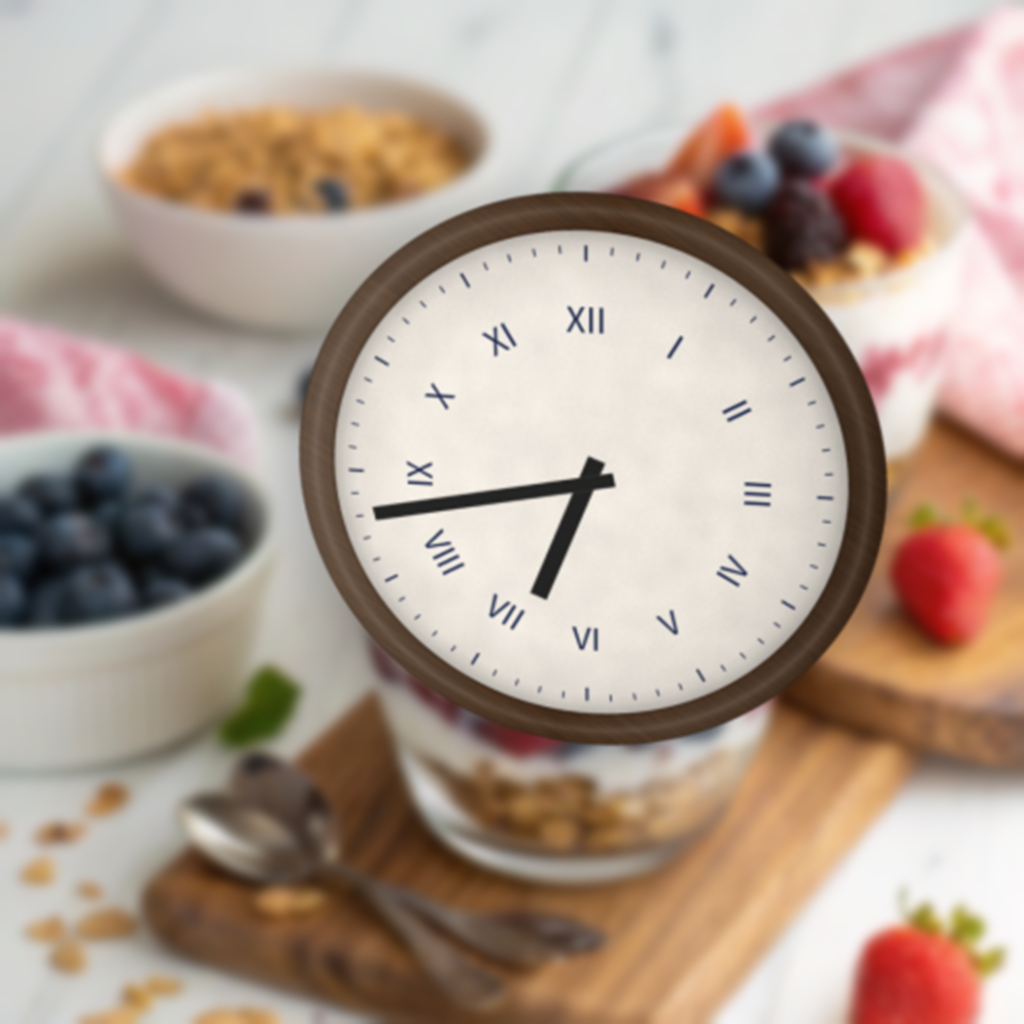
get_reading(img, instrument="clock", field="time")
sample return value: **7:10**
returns **6:43**
